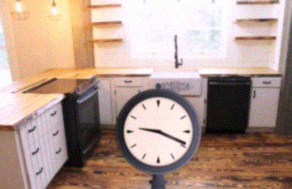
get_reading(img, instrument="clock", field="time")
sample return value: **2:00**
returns **9:19**
